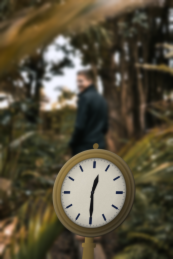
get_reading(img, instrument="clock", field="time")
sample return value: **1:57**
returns **12:30**
